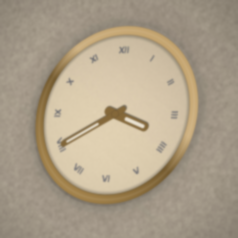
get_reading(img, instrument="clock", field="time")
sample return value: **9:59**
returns **3:40**
